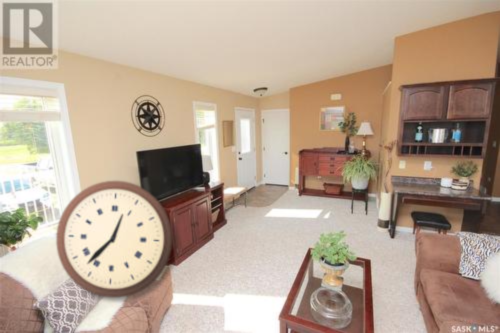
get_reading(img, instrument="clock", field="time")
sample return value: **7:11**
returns **12:37**
